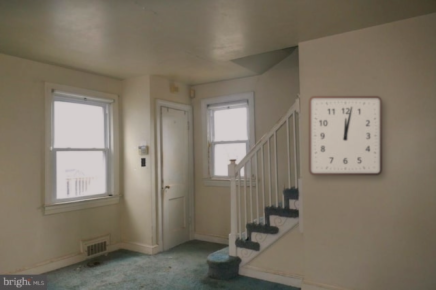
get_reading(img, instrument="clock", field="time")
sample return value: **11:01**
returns **12:02**
